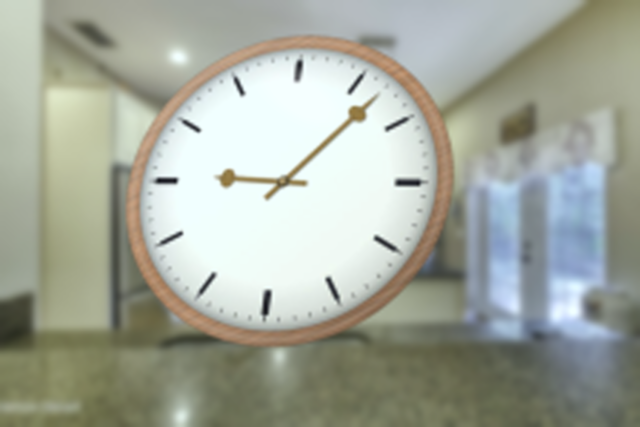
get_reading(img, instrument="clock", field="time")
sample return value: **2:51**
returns **9:07**
